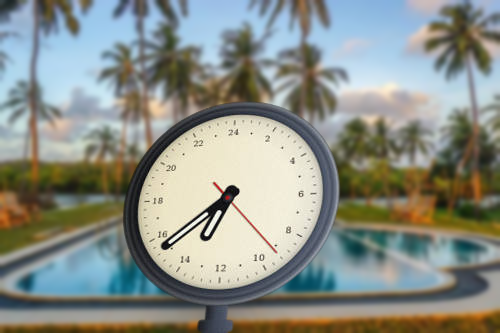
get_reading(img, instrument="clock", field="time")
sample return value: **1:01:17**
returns **13:38:23**
